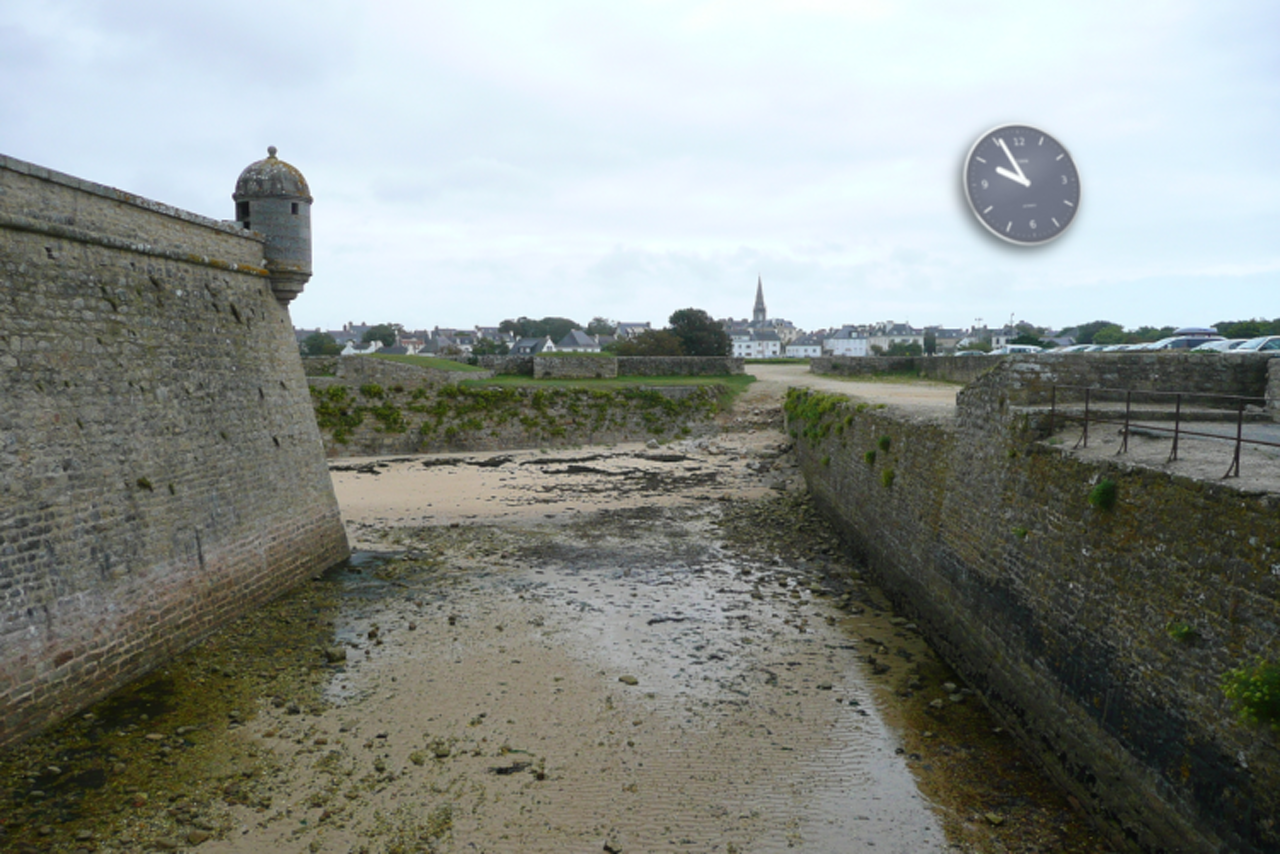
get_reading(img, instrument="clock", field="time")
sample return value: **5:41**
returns **9:56**
